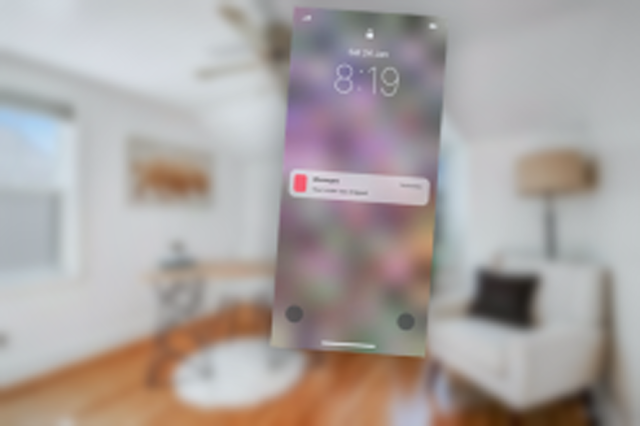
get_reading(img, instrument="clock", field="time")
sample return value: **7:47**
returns **8:19**
